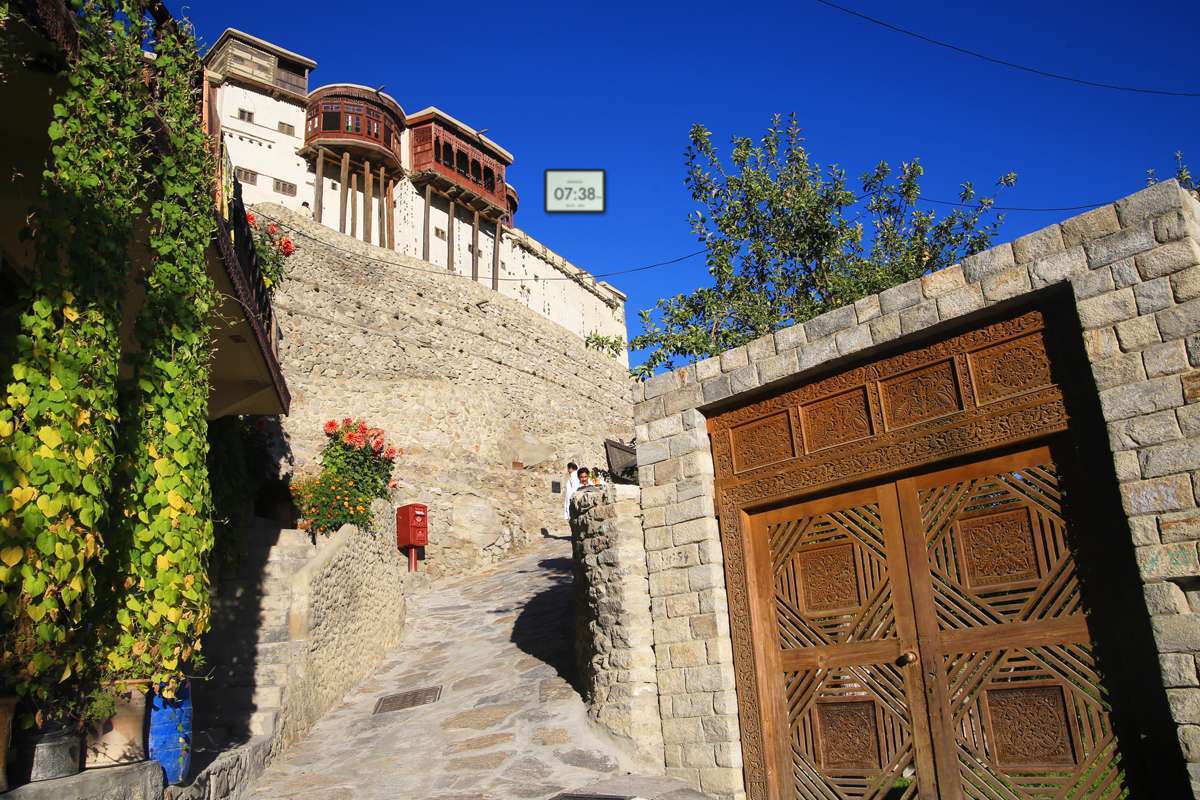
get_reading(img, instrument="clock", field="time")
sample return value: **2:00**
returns **7:38**
